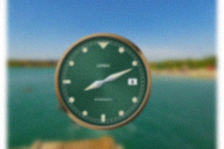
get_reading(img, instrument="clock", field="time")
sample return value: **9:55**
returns **8:11**
